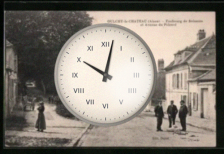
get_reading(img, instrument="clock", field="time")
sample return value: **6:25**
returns **10:02**
